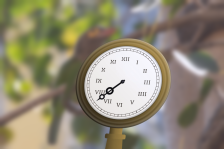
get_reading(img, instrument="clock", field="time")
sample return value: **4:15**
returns **7:38**
